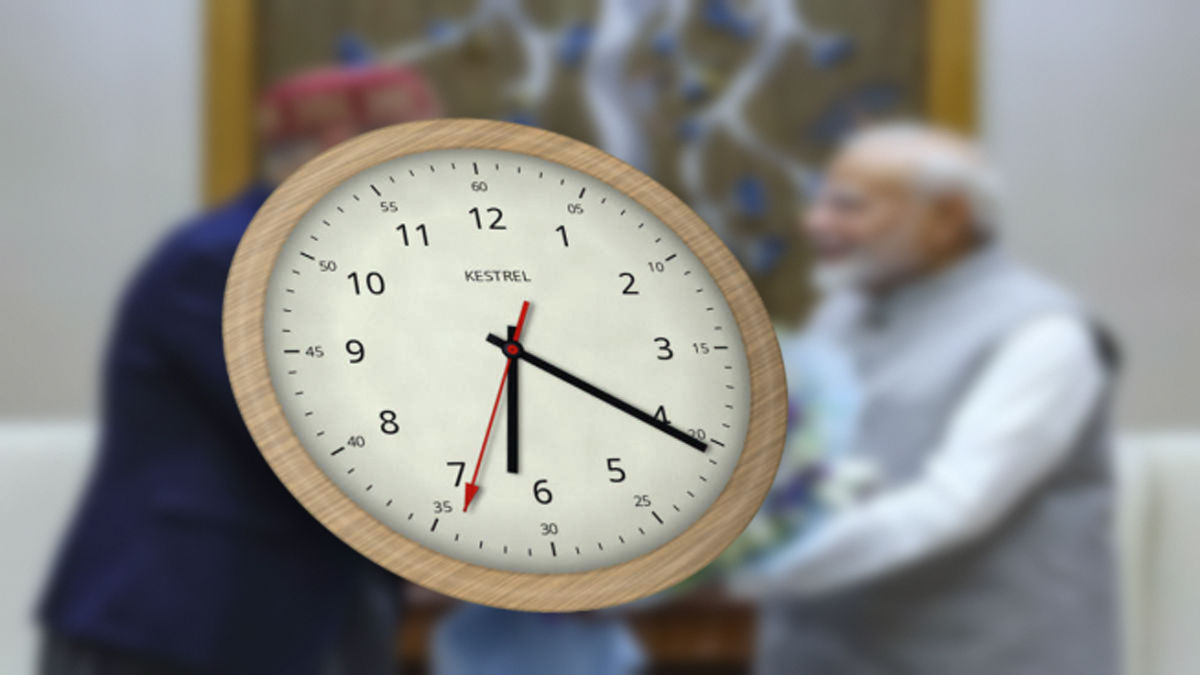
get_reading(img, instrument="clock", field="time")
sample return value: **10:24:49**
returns **6:20:34**
